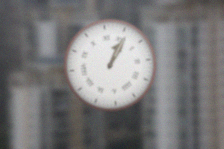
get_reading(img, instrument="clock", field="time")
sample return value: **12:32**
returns **12:01**
